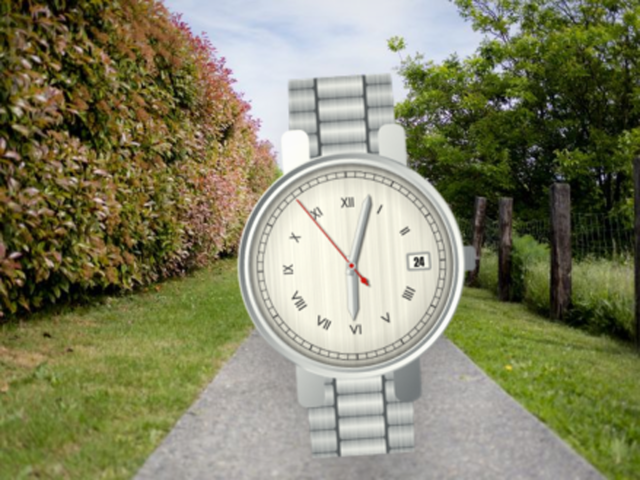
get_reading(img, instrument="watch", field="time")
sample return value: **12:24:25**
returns **6:02:54**
